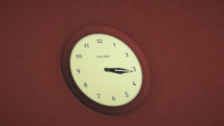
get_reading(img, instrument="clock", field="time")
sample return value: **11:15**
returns **3:16**
